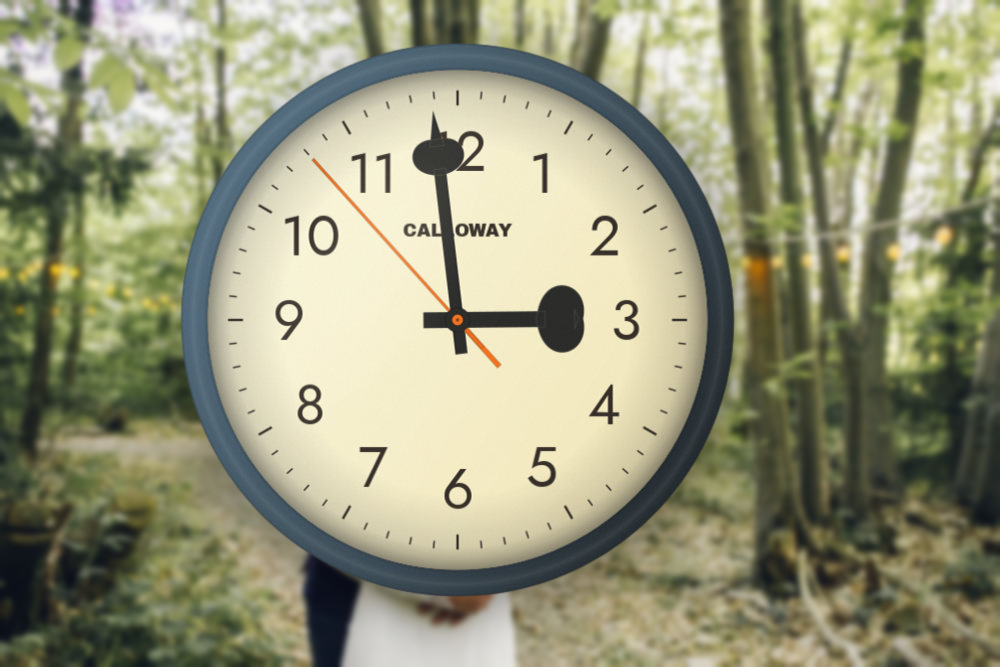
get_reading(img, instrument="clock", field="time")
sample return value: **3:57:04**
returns **2:58:53**
